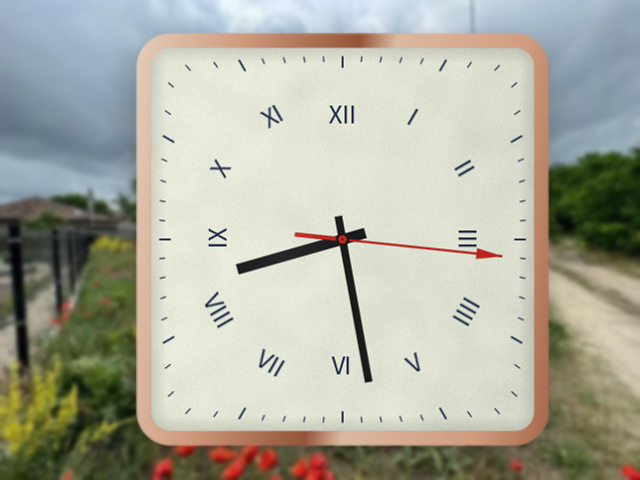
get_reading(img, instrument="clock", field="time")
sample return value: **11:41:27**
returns **8:28:16**
